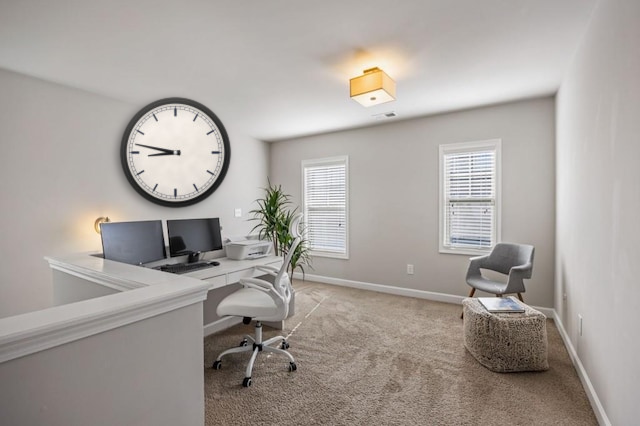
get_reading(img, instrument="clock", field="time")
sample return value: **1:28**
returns **8:47**
